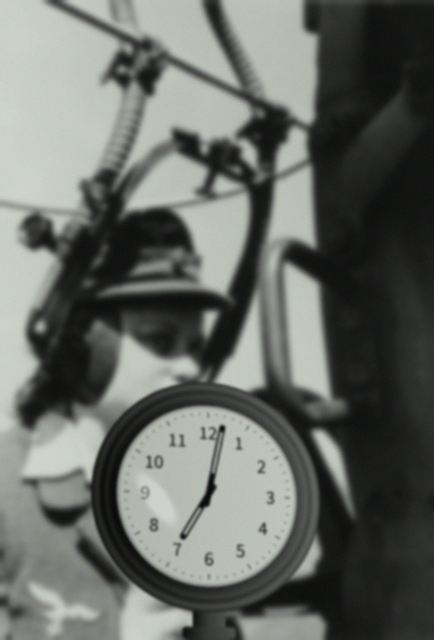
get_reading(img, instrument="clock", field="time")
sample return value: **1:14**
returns **7:02**
